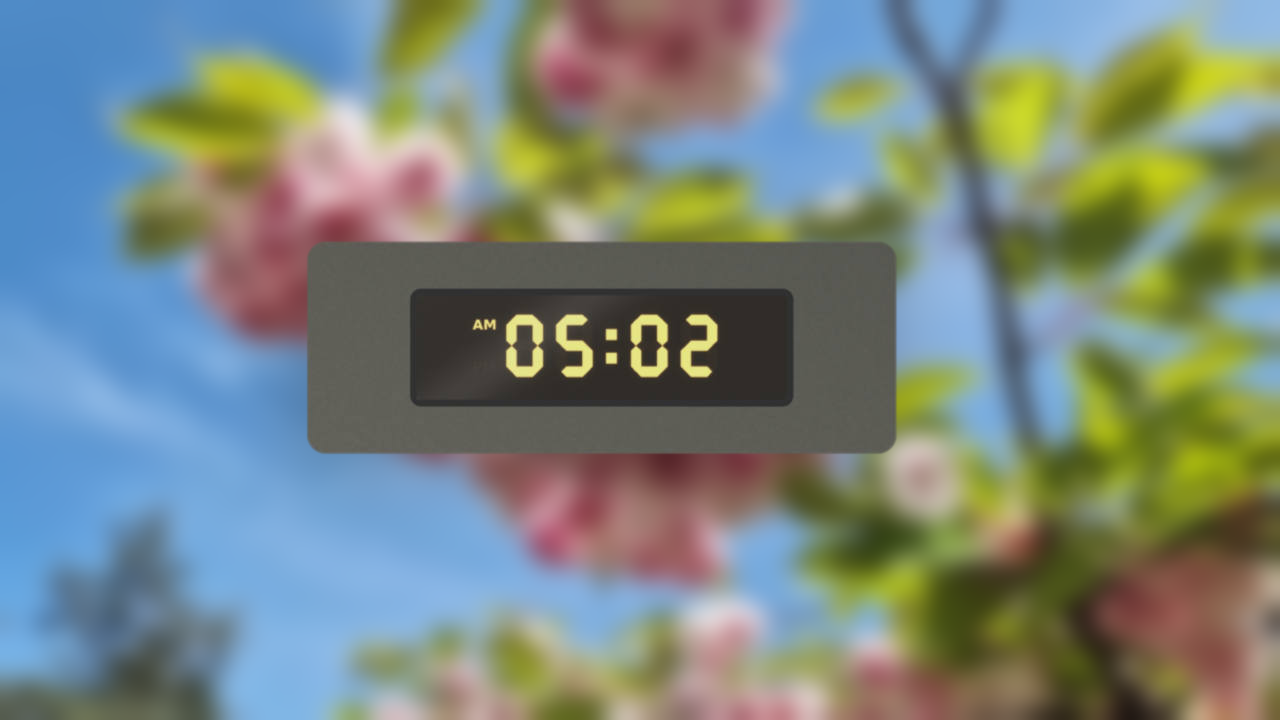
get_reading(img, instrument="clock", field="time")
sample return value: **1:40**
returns **5:02**
